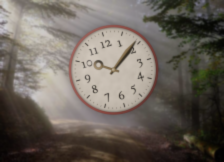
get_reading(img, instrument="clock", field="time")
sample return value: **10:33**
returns **10:09**
